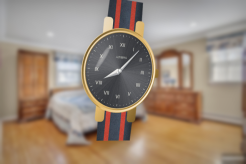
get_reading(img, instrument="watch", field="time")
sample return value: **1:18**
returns **8:07**
